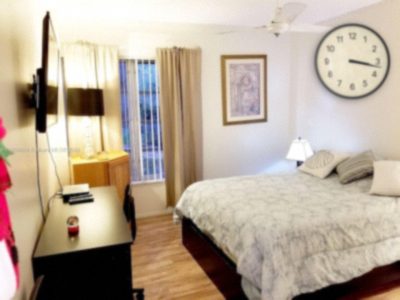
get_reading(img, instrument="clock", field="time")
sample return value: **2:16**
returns **3:17**
